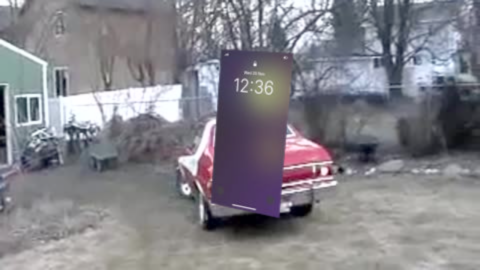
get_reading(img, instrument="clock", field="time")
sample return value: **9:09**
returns **12:36**
